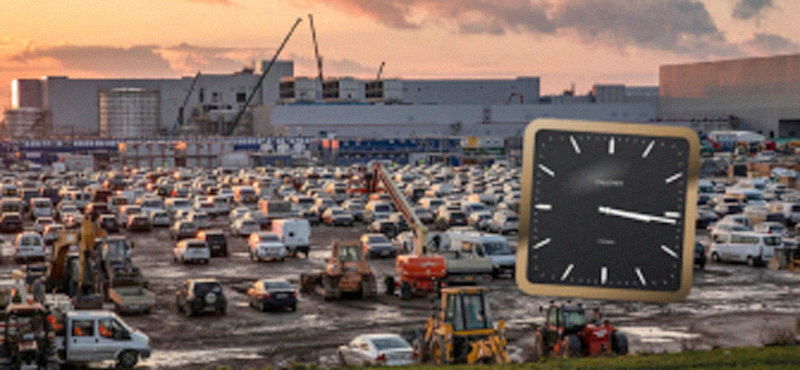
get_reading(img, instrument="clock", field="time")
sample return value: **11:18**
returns **3:16**
